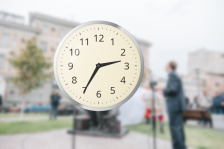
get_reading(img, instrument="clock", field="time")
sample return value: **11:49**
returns **2:35**
